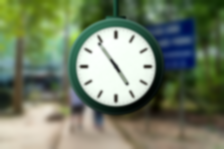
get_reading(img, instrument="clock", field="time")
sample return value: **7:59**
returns **4:54**
